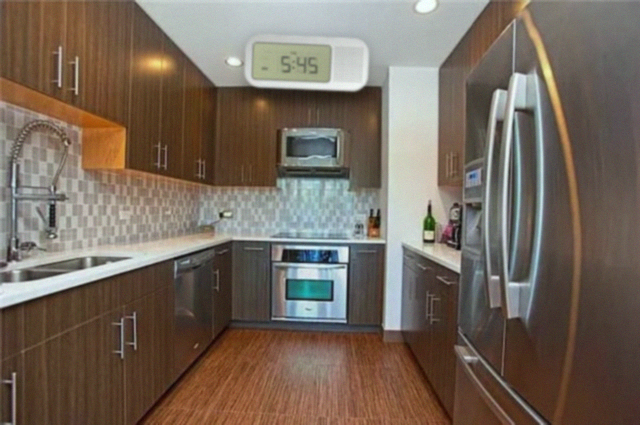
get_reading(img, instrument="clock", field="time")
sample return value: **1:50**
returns **5:45**
